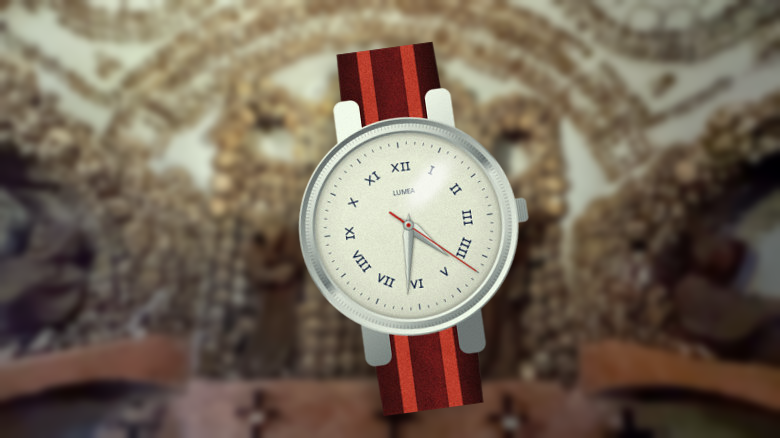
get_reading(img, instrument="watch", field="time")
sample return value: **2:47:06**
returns **4:31:22**
